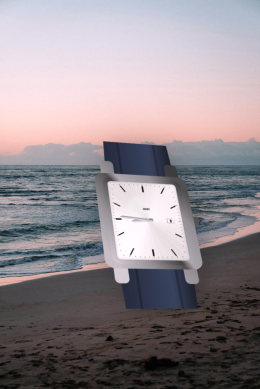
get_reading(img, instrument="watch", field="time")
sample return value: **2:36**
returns **8:46**
